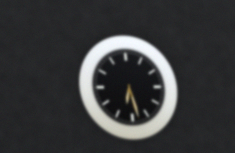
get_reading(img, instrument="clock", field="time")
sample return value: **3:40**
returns **6:28**
